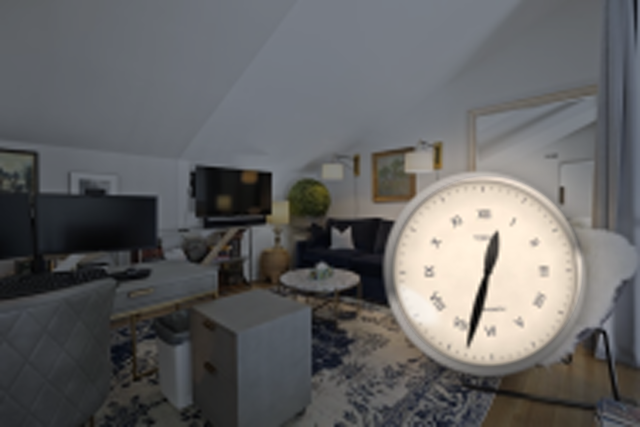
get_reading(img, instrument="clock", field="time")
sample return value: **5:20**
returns **12:33**
